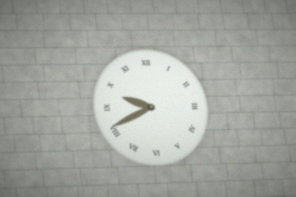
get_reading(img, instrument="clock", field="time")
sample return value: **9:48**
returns **9:41**
